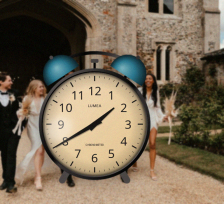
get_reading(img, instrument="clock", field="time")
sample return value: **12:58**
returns **1:40**
